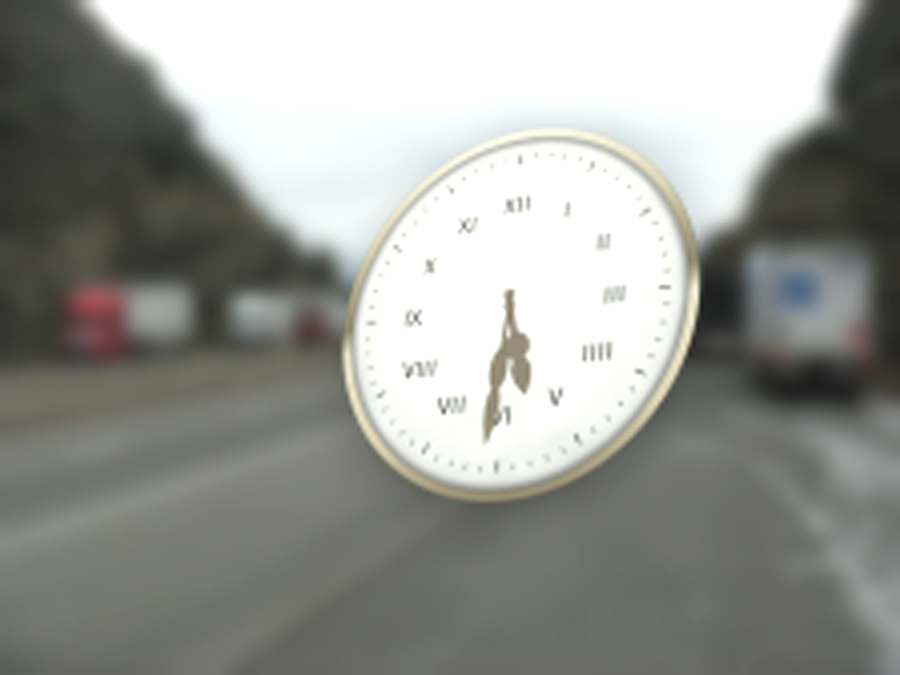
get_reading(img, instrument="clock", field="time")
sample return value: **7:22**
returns **5:31**
